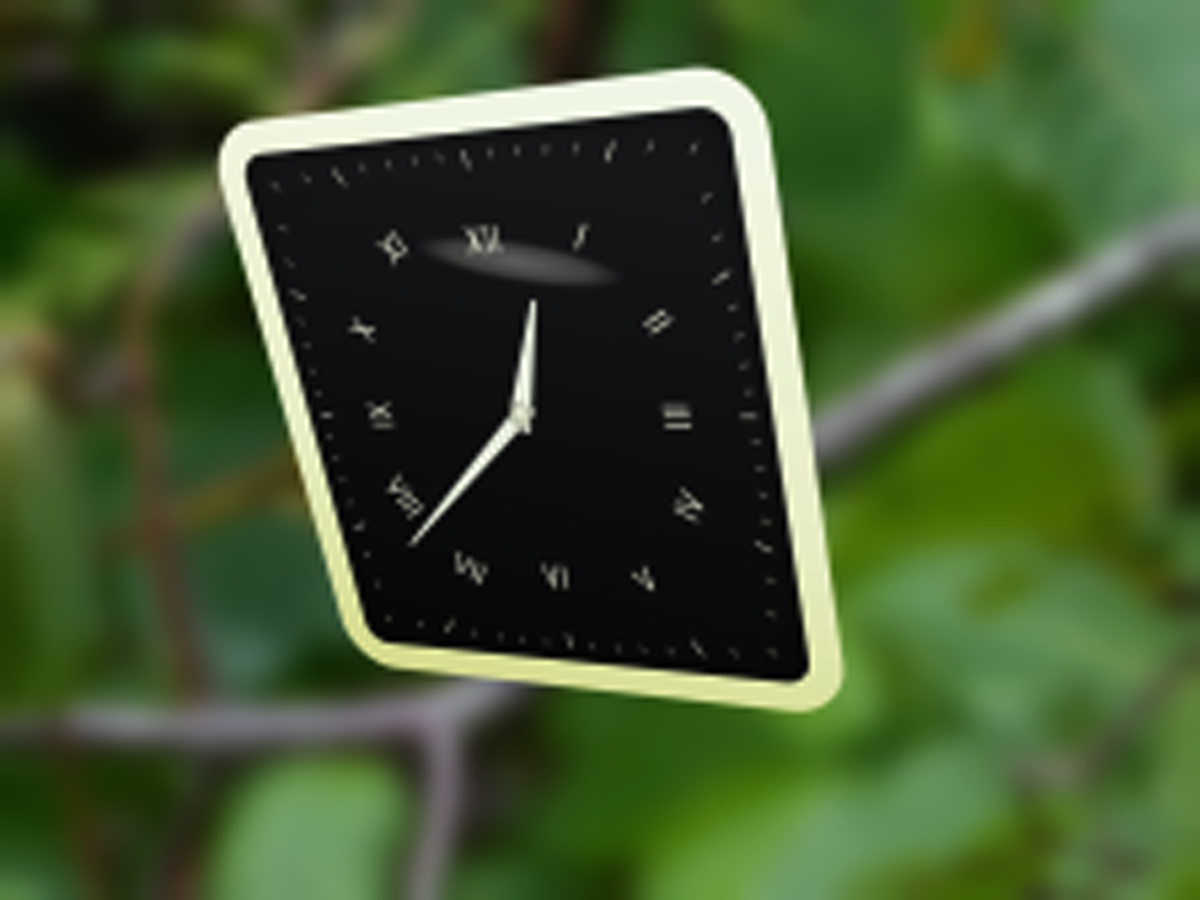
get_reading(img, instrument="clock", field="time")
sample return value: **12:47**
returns **12:38**
